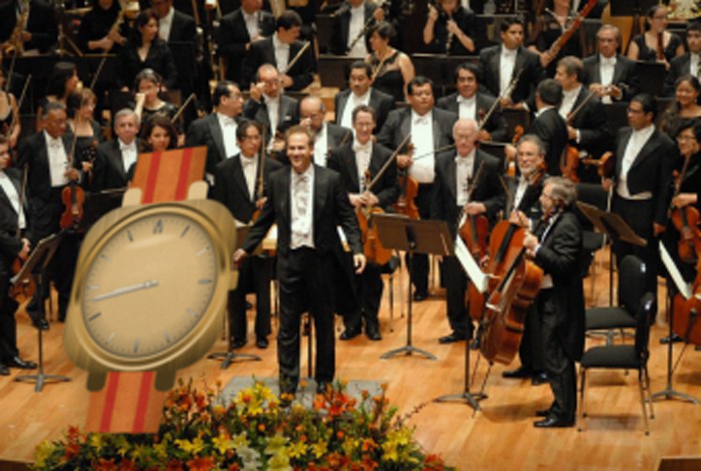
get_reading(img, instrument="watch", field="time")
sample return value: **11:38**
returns **8:43**
